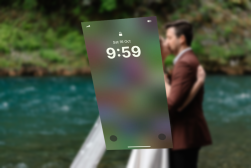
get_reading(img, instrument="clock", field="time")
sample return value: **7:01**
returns **9:59**
